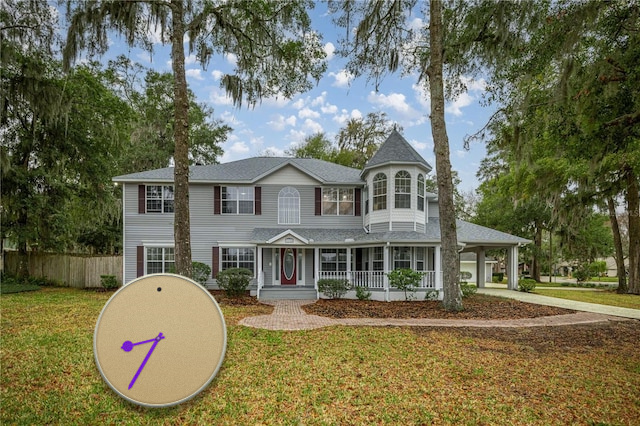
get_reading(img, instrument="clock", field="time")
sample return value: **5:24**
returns **8:35**
